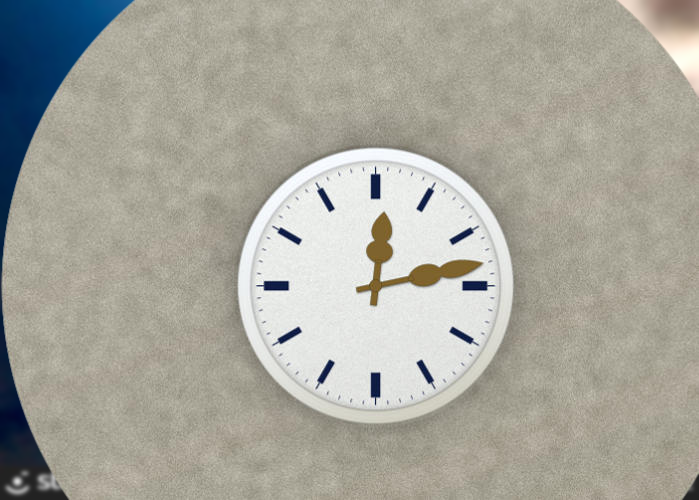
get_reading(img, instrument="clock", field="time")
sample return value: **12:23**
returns **12:13**
